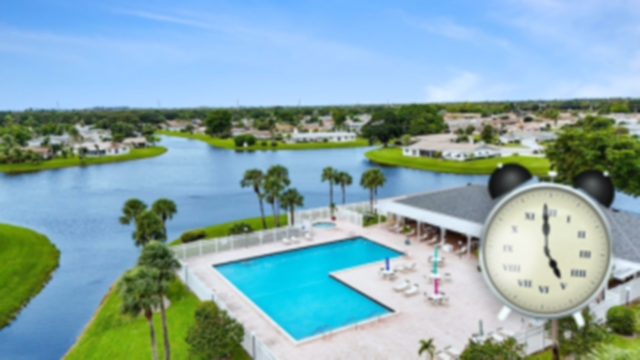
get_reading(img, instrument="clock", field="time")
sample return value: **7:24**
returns **4:59**
